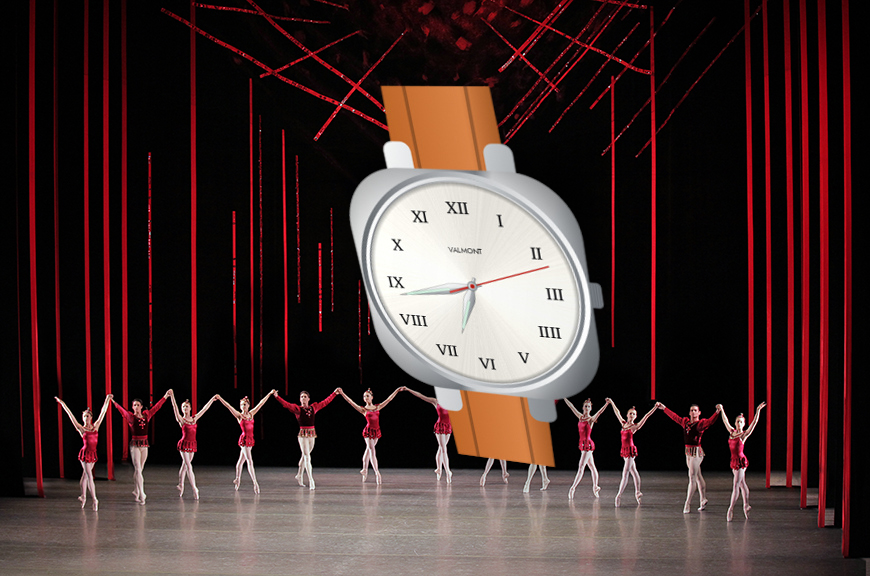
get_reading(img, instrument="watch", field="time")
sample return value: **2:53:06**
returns **6:43:12**
